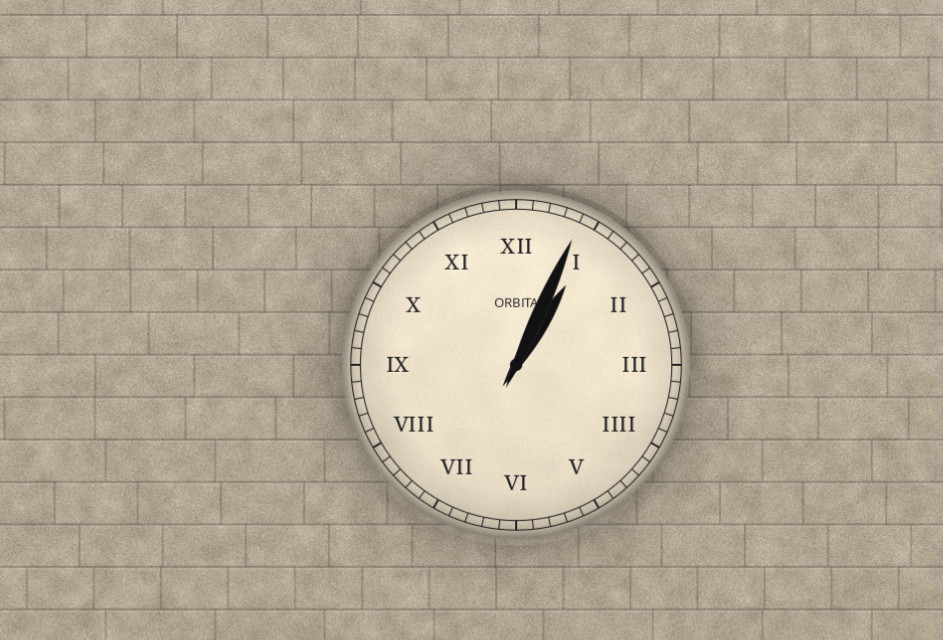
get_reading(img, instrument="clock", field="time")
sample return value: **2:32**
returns **1:04**
